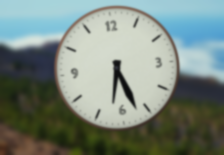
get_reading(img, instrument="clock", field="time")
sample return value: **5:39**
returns **6:27**
